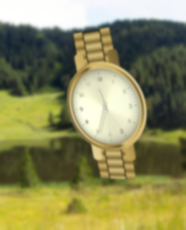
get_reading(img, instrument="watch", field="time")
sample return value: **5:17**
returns **11:34**
